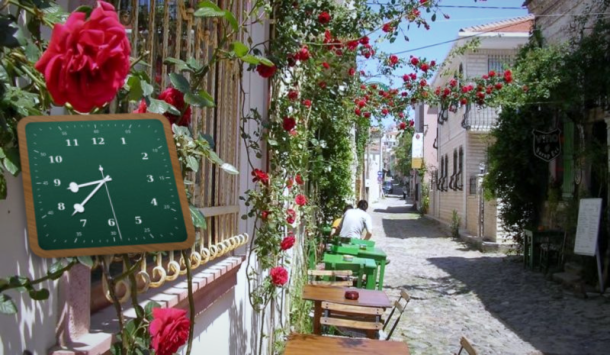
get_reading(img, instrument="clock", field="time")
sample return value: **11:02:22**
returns **8:37:29**
